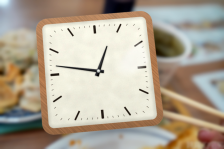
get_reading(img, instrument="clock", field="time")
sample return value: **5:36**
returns **12:47**
